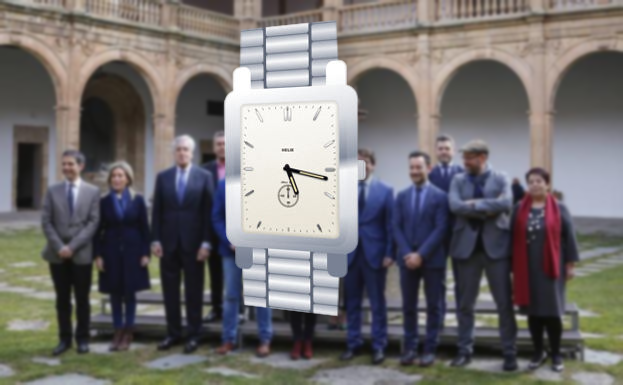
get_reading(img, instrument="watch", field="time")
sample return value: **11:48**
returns **5:17**
